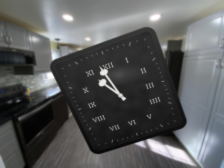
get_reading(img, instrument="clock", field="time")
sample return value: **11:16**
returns **10:58**
